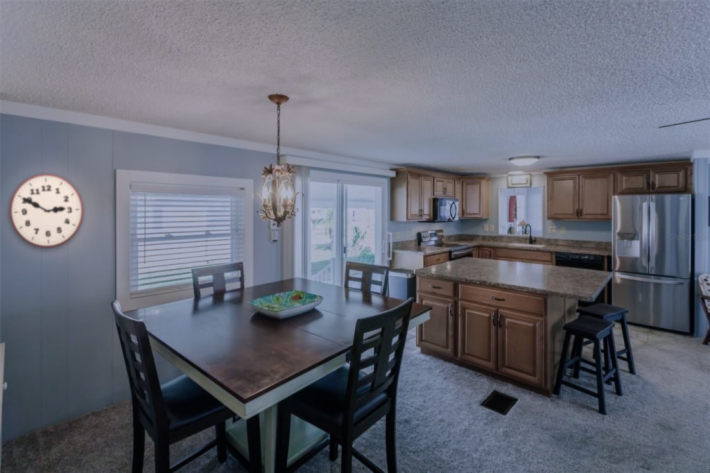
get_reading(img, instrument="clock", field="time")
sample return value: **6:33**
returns **2:50**
